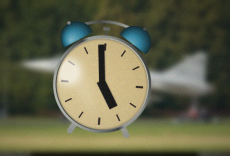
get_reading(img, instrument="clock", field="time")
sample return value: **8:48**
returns **4:59**
